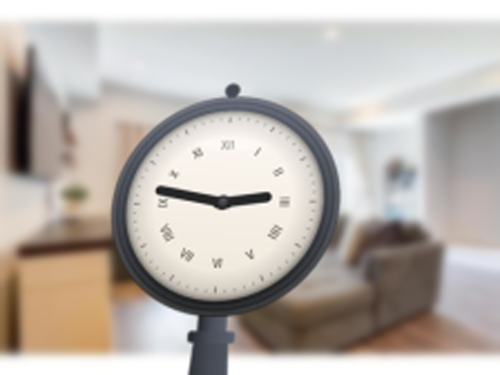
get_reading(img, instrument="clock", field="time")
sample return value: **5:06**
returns **2:47**
